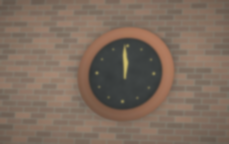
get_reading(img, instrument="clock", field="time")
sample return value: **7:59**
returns **11:59**
